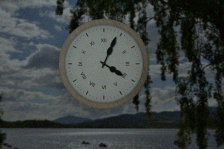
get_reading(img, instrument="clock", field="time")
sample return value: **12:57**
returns **4:04**
